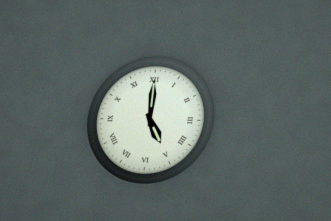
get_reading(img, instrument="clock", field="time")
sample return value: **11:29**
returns **5:00**
